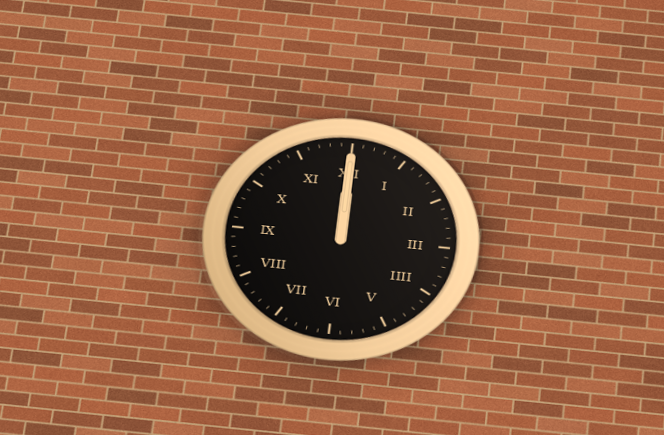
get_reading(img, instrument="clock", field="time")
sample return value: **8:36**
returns **12:00**
